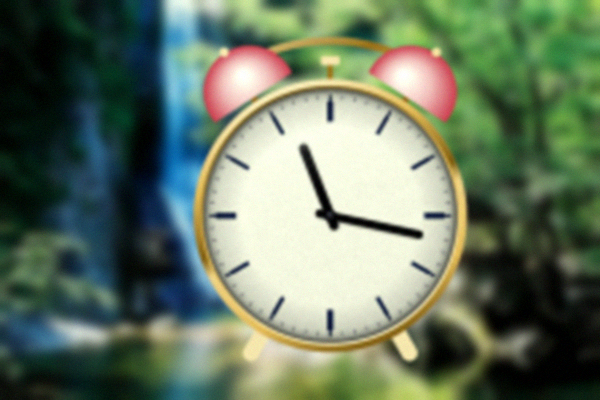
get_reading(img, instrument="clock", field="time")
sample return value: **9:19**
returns **11:17**
